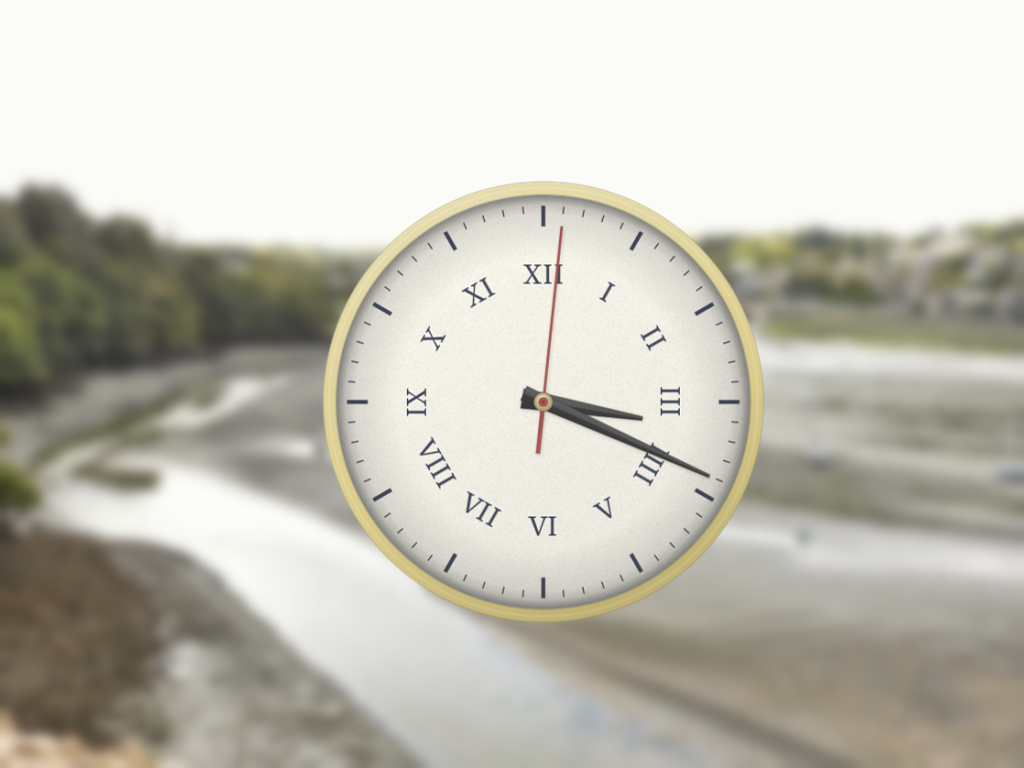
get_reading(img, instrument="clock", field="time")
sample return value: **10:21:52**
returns **3:19:01**
